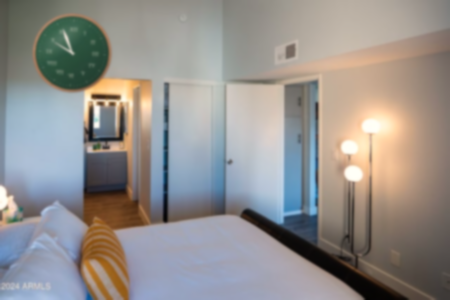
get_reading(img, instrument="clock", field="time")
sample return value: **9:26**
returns **9:56**
